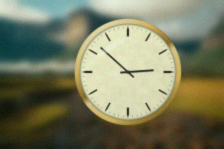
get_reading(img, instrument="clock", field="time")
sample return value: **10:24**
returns **2:52**
